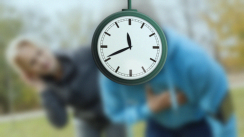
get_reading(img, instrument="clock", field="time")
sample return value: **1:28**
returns **11:41**
